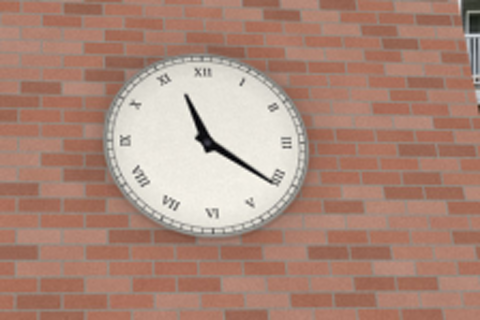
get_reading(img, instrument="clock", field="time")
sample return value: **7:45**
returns **11:21**
